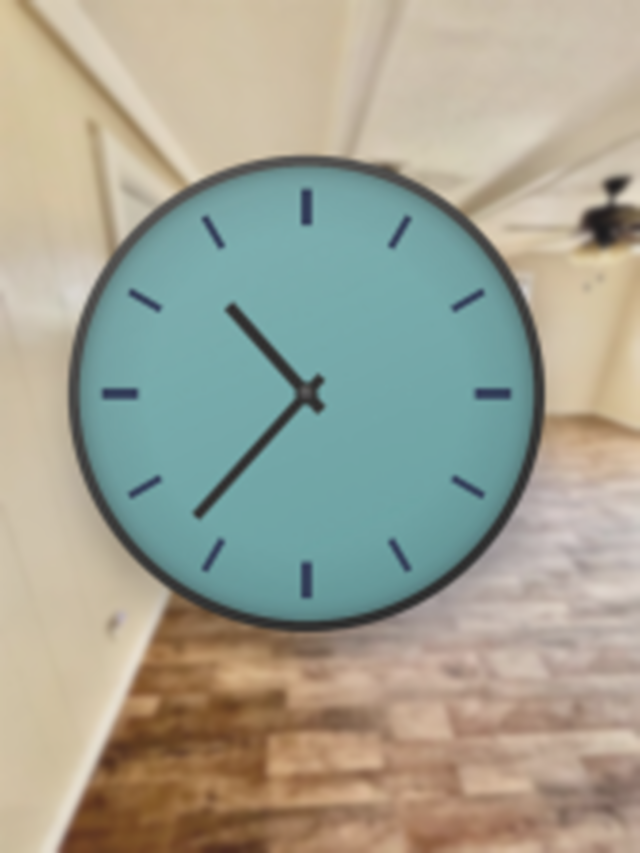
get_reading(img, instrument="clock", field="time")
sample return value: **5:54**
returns **10:37**
